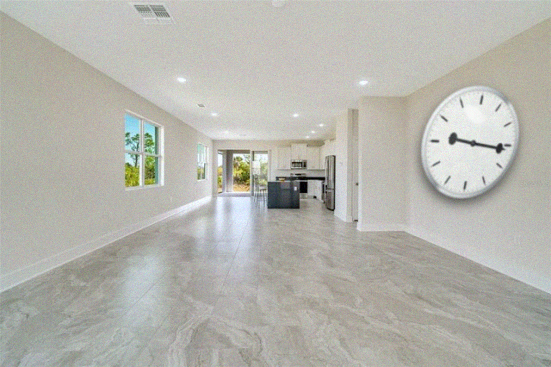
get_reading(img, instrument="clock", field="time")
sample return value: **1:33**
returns **9:16**
